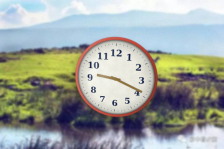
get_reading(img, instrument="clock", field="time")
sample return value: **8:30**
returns **9:19**
